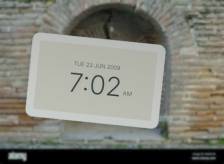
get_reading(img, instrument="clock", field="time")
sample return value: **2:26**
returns **7:02**
